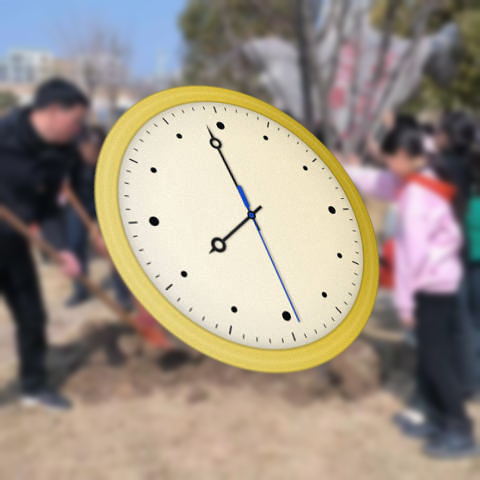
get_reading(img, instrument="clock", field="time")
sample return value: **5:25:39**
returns **7:58:29**
